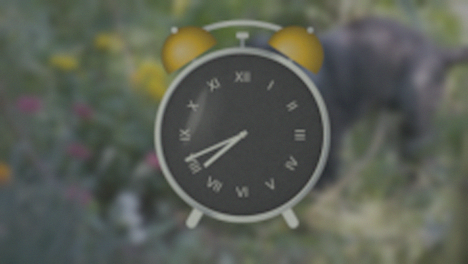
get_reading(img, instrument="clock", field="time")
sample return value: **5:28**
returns **7:41**
